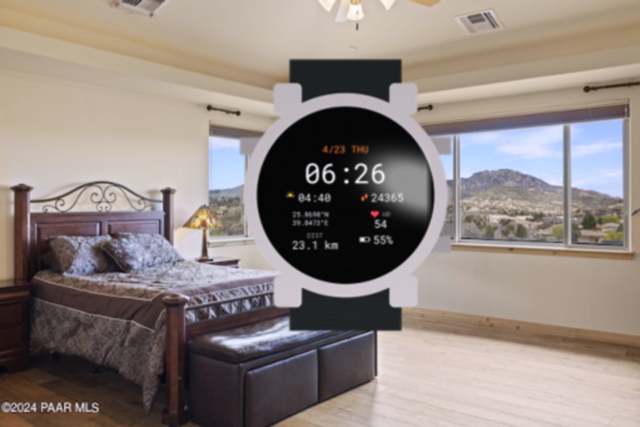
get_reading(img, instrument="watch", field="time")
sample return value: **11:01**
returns **6:26**
